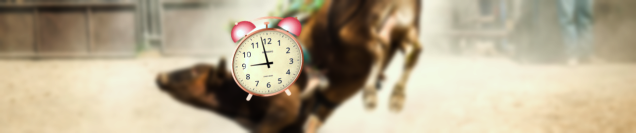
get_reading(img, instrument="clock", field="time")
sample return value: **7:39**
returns **8:58**
